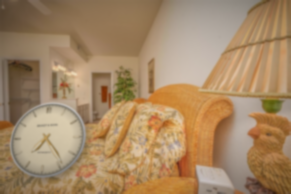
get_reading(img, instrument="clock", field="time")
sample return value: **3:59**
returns **7:24**
